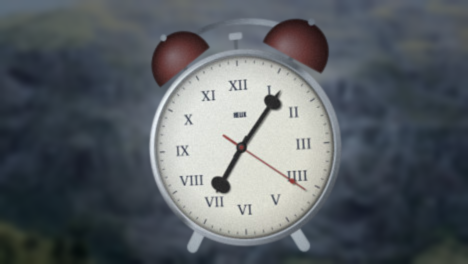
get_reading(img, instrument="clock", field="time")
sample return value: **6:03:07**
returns **7:06:21**
